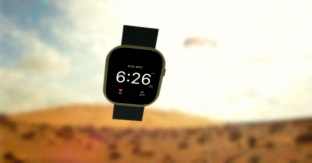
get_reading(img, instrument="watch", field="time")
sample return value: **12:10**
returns **6:26**
